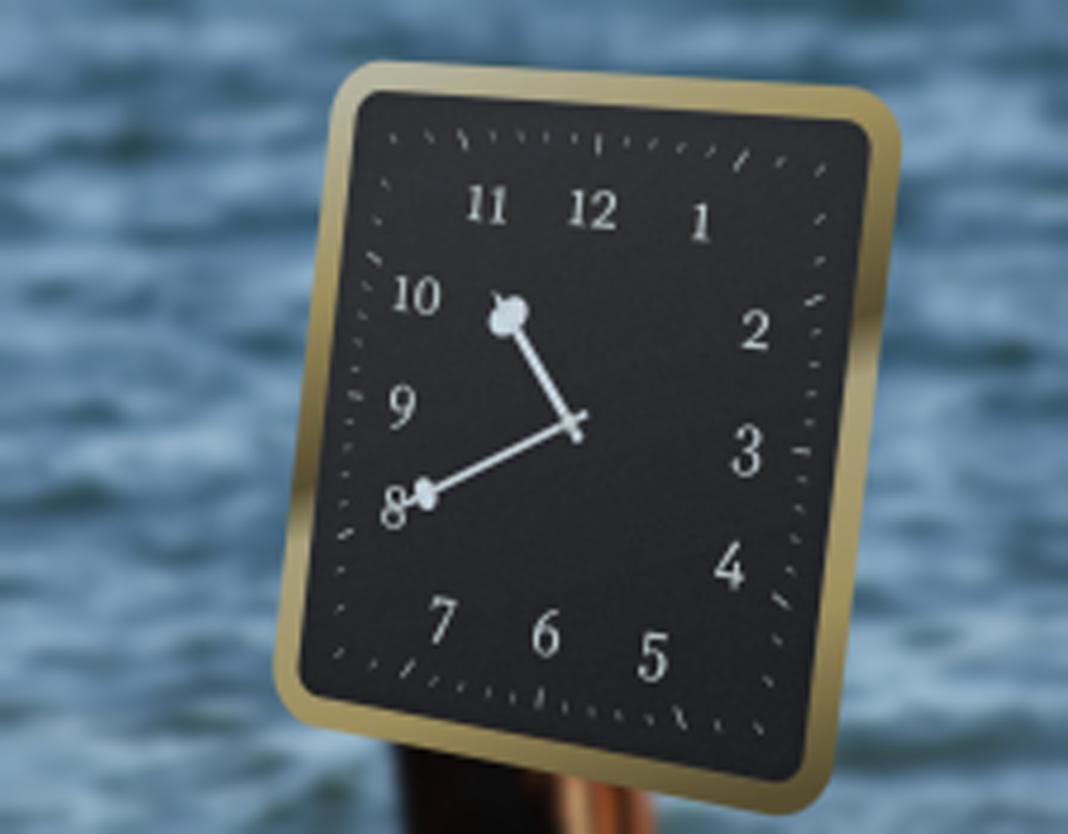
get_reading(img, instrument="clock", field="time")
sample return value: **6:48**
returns **10:40**
